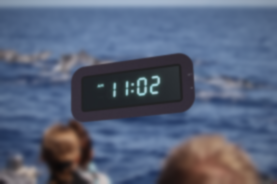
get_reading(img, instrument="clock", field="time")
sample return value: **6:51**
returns **11:02**
